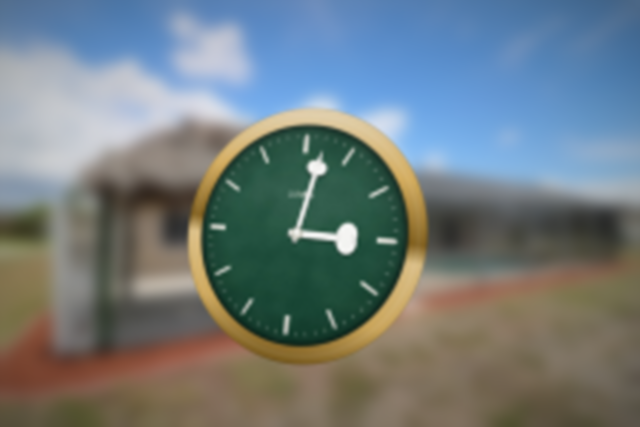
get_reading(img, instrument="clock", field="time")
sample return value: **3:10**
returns **3:02**
